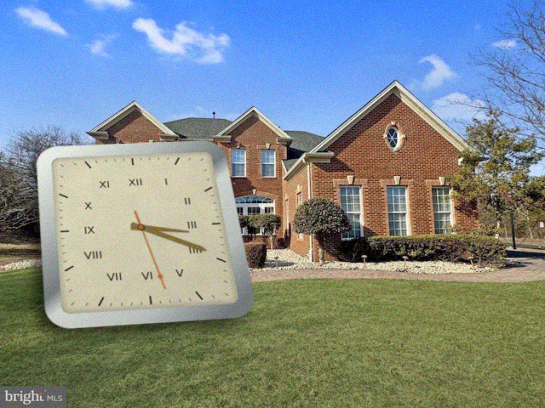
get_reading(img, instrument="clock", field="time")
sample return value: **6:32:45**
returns **3:19:28**
